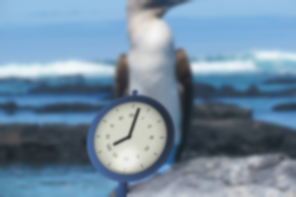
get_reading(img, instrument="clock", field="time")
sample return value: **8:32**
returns **8:02**
